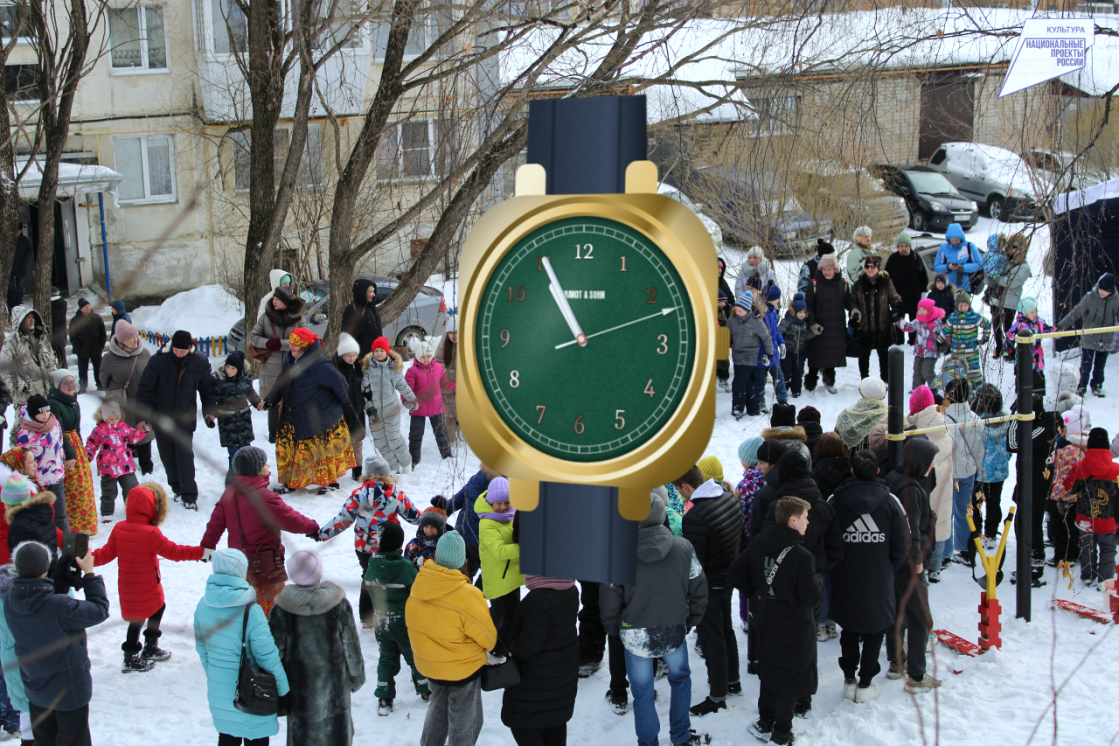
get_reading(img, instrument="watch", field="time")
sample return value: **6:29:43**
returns **10:55:12**
